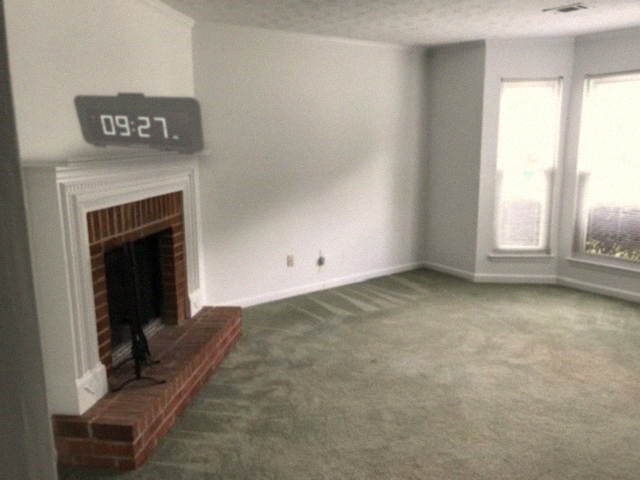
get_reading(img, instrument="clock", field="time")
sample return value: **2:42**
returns **9:27**
